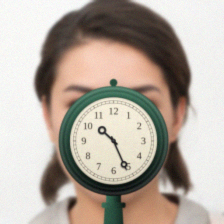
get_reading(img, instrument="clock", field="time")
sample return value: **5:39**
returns **10:26**
